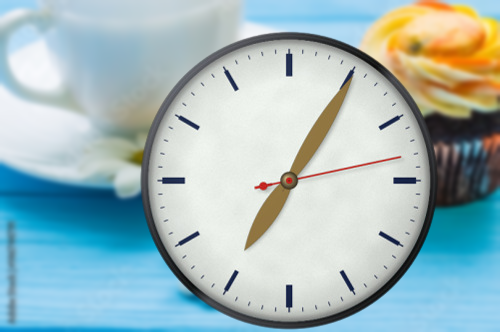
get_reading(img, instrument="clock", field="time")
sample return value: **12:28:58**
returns **7:05:13**
